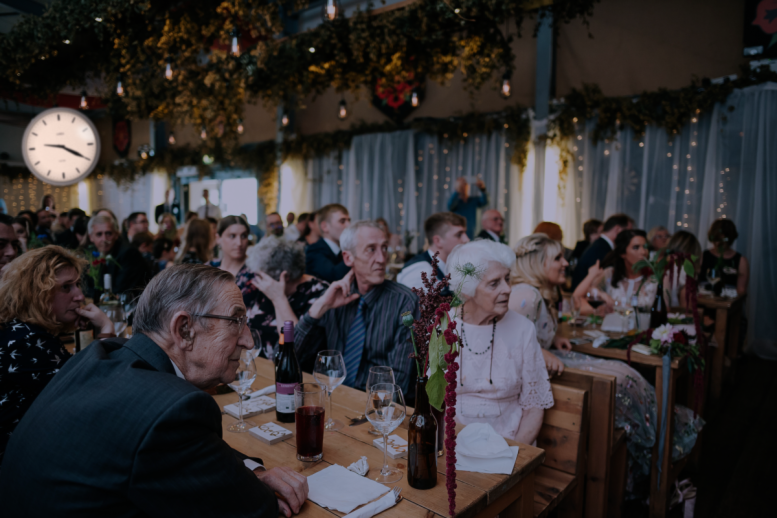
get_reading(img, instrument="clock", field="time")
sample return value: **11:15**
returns **9:20**
